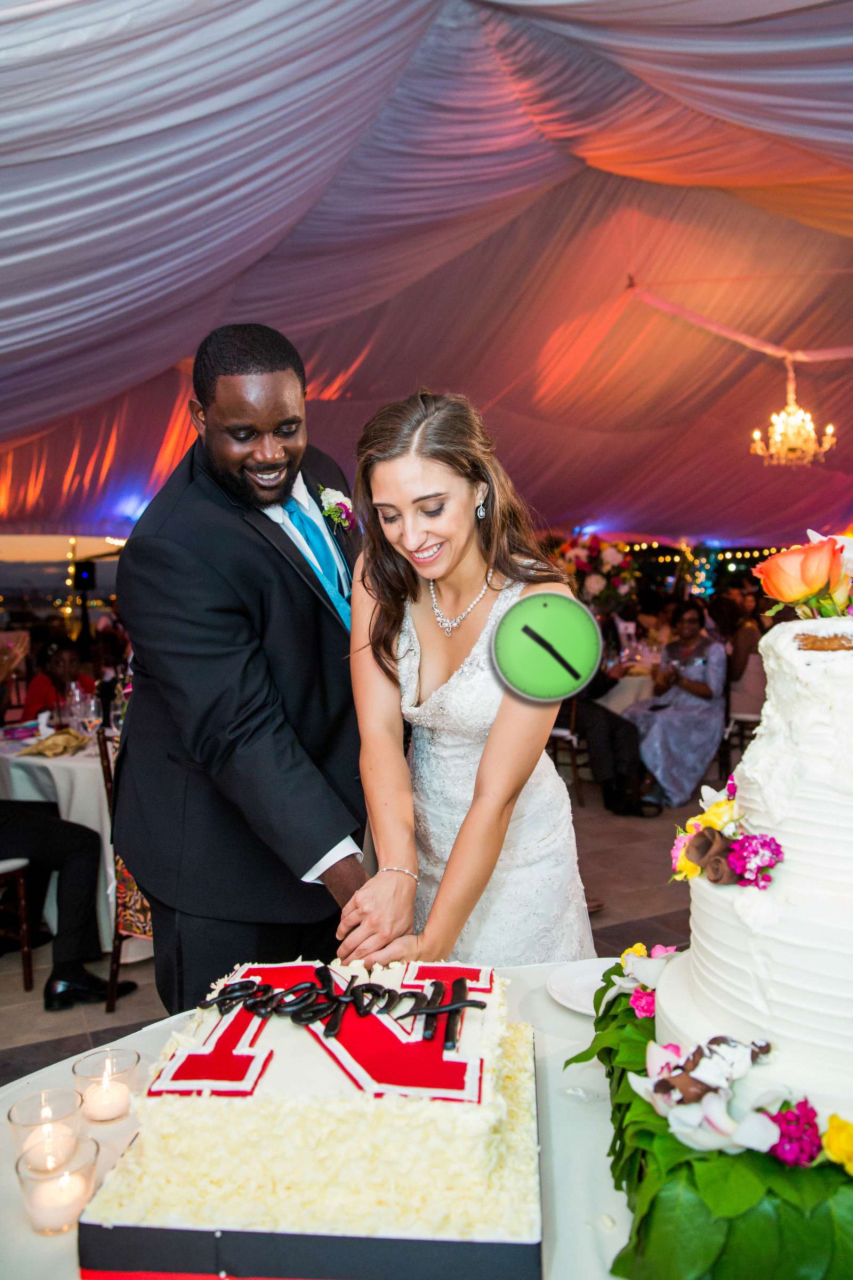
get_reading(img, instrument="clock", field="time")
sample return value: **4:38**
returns **10:23**
